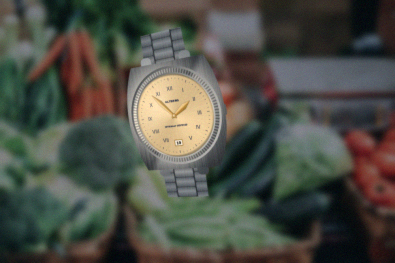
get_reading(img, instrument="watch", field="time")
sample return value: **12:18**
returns **1:53**
